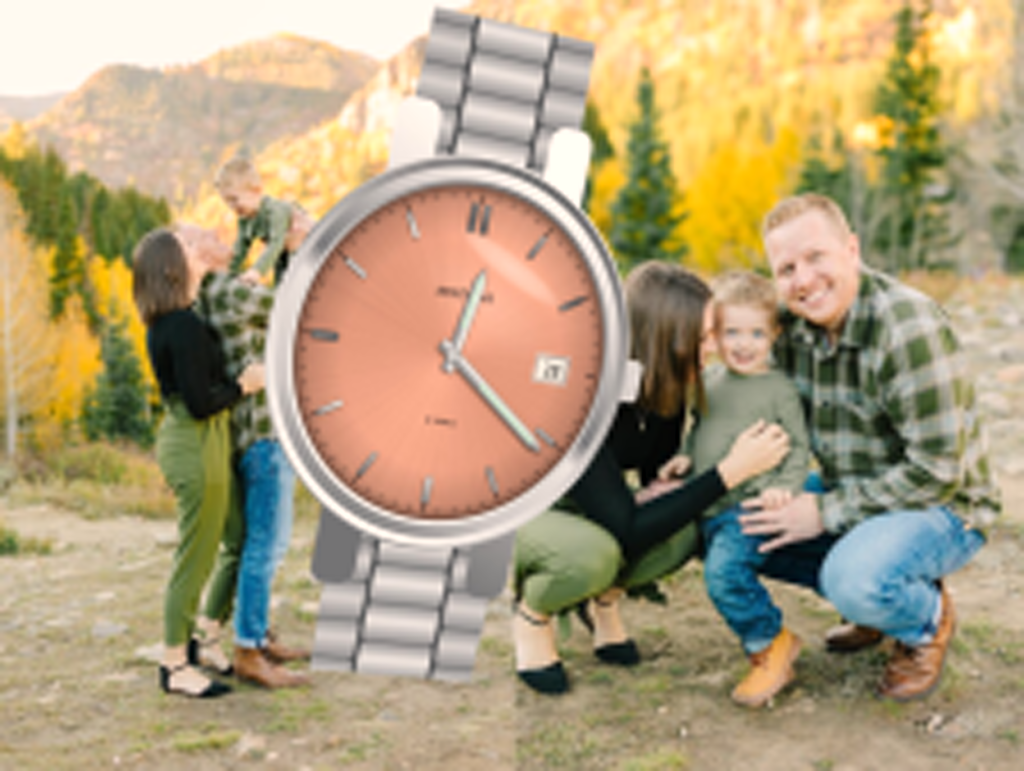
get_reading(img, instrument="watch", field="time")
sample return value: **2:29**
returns **12:21**
